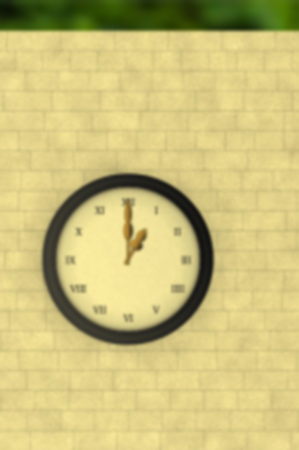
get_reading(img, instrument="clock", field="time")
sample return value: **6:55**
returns **1:00**
